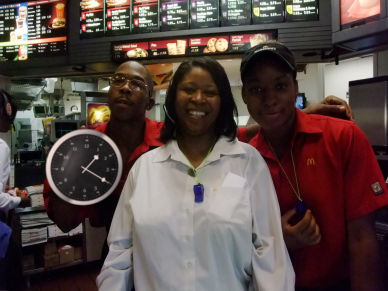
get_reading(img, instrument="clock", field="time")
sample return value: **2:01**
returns **1:20**
